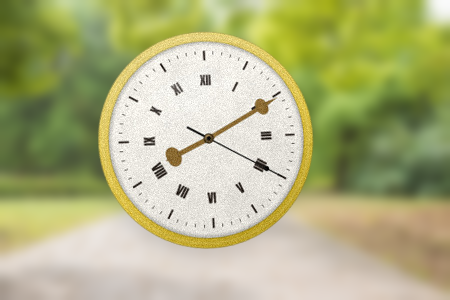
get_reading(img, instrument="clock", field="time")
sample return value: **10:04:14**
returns **8:10:20**
